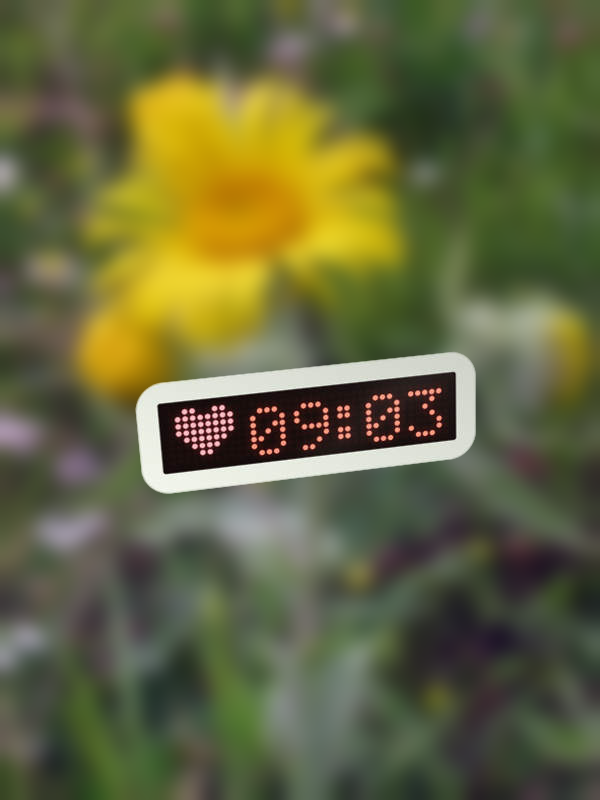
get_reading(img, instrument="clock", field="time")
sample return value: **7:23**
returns **9:03**
